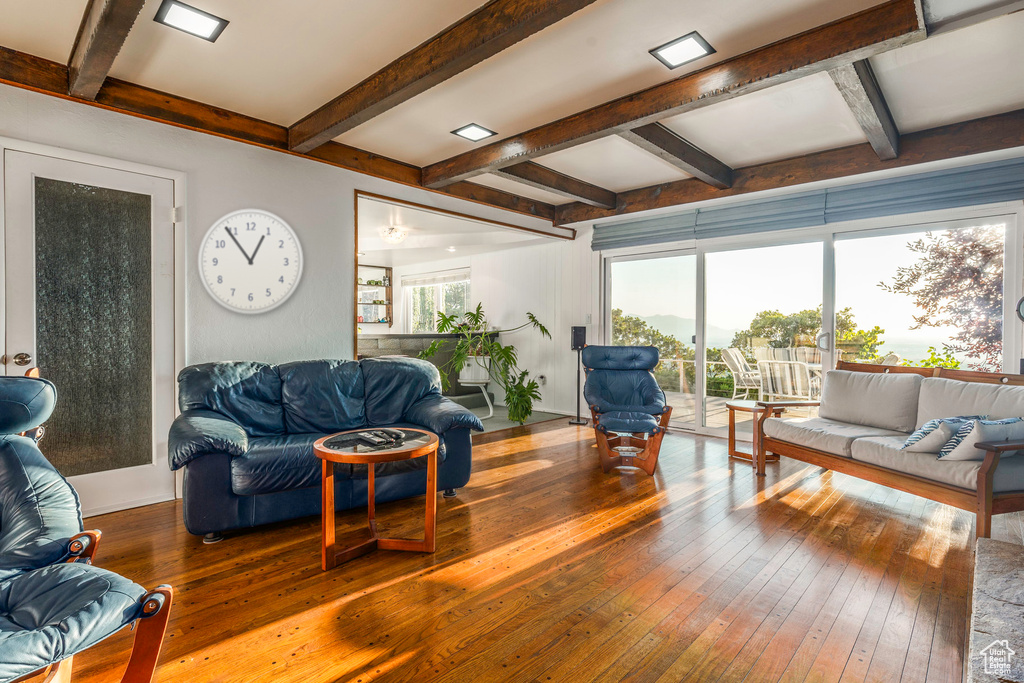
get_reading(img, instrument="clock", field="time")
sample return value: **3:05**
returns **12:54**
